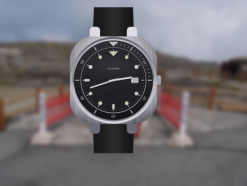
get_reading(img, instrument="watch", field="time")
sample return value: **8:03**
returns **2:42**
